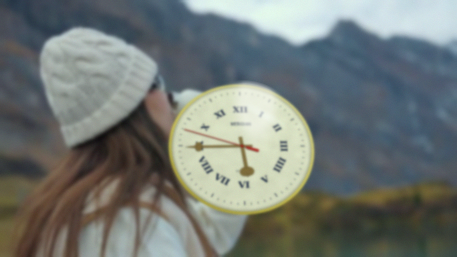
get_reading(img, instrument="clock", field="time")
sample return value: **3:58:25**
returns **5:44:48**
